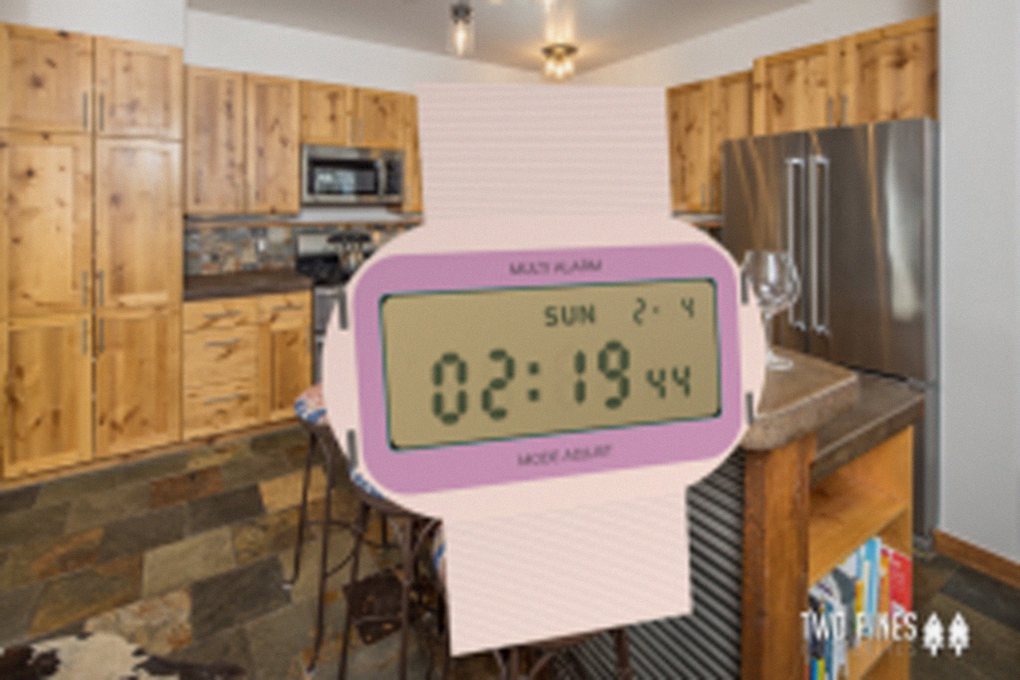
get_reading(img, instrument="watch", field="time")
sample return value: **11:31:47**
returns **2:19:44**
